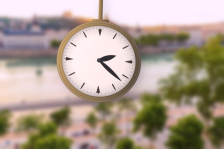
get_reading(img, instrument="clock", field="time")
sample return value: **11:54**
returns **2:22**
